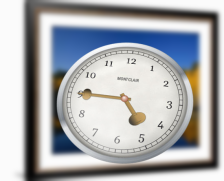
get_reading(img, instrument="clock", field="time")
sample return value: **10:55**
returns **4:45**
